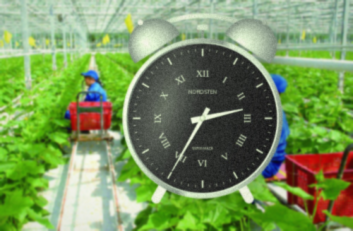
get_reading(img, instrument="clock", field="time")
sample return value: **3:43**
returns **2:35**
